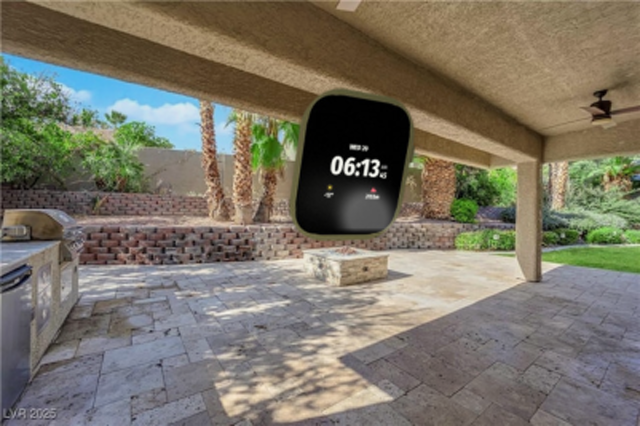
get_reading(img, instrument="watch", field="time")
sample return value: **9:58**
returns **6:13**
